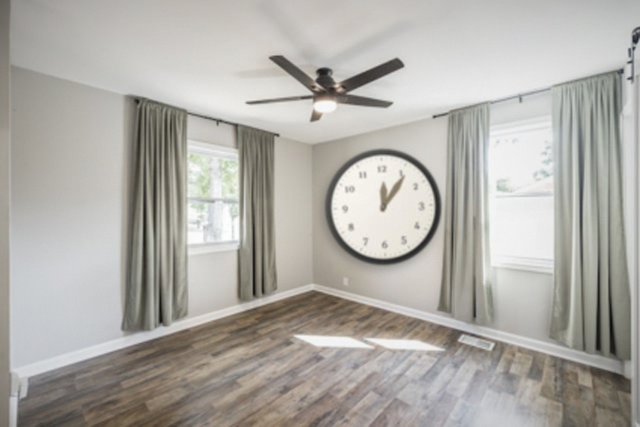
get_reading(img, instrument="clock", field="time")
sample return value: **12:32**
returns **12:06**
